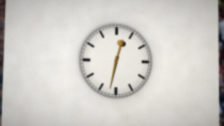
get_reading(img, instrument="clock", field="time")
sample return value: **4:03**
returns **12:32**
